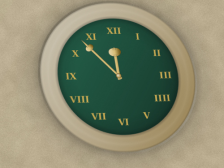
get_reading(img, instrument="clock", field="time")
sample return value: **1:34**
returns **11:53**
